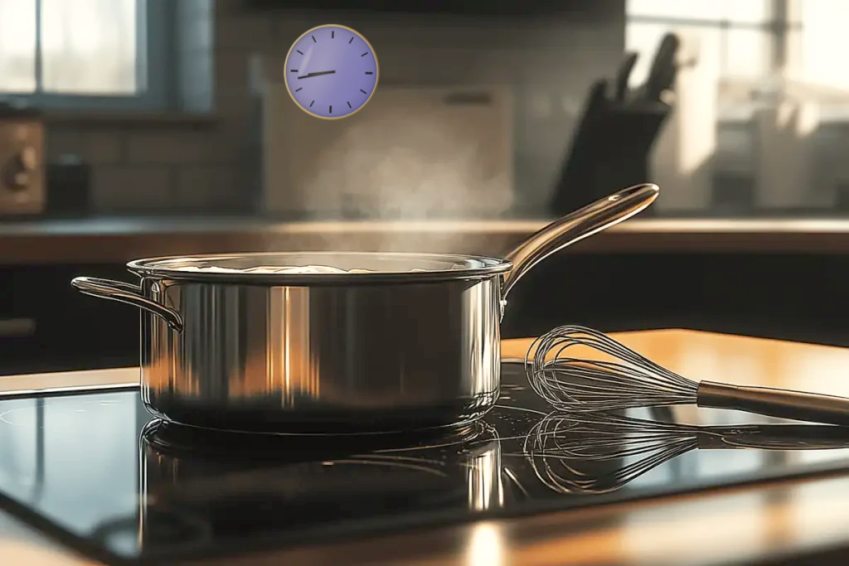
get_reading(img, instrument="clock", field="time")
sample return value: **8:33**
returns **8:43**
